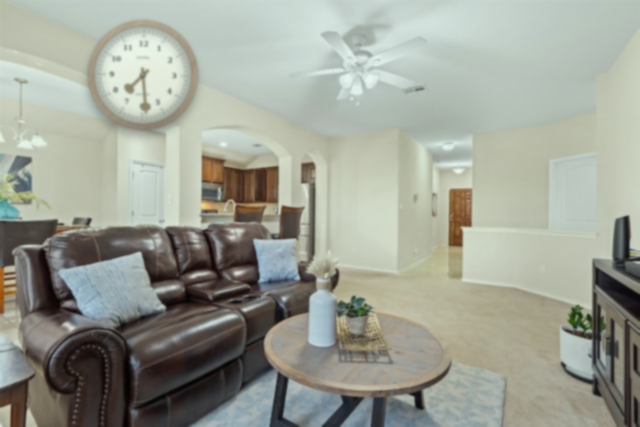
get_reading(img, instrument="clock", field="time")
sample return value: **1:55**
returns **7:29**
